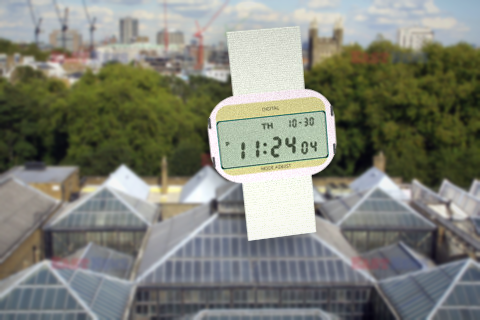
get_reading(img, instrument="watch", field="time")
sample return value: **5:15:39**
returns **11:24:04**
